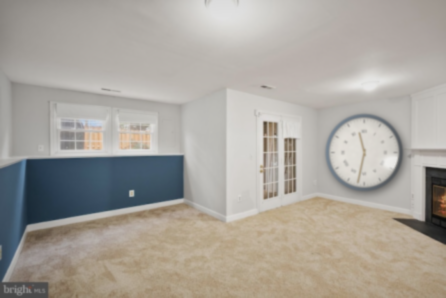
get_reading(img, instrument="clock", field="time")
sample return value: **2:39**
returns **11:32**
